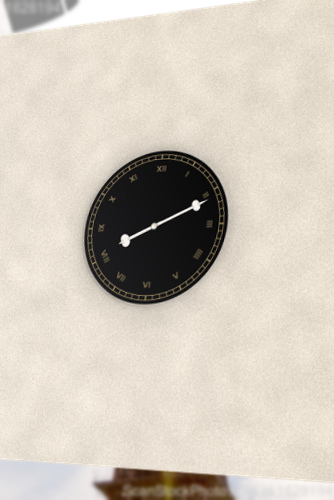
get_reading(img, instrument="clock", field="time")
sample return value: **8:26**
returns **8:11**
